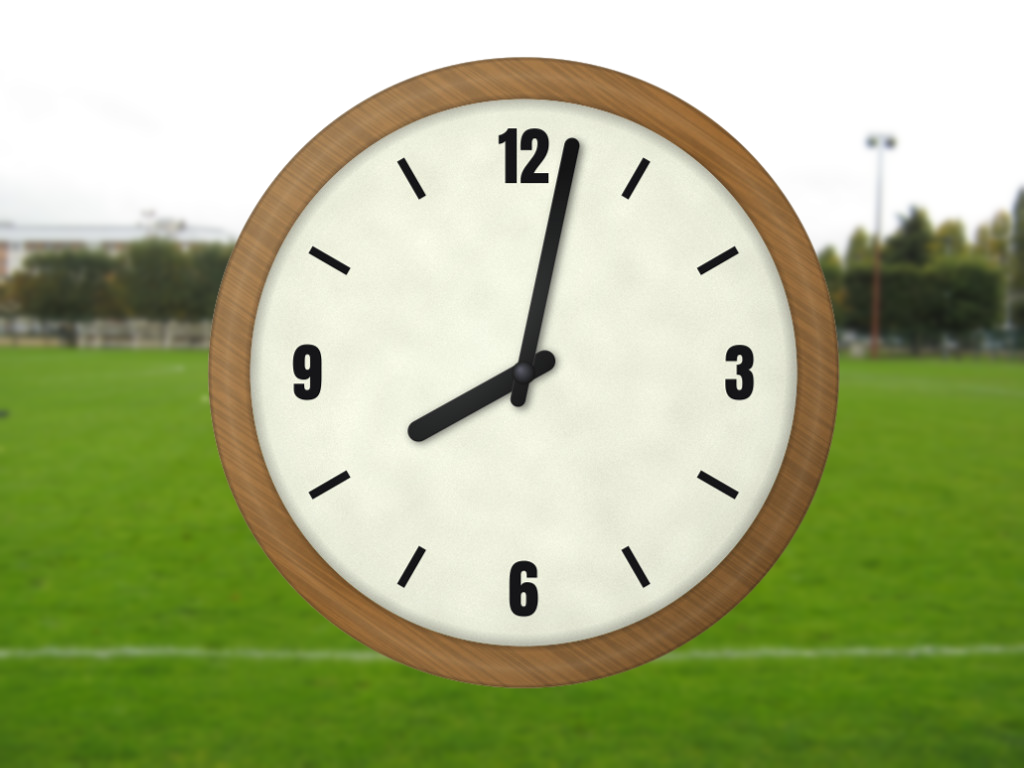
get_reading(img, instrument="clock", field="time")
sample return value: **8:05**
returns **8:02**
